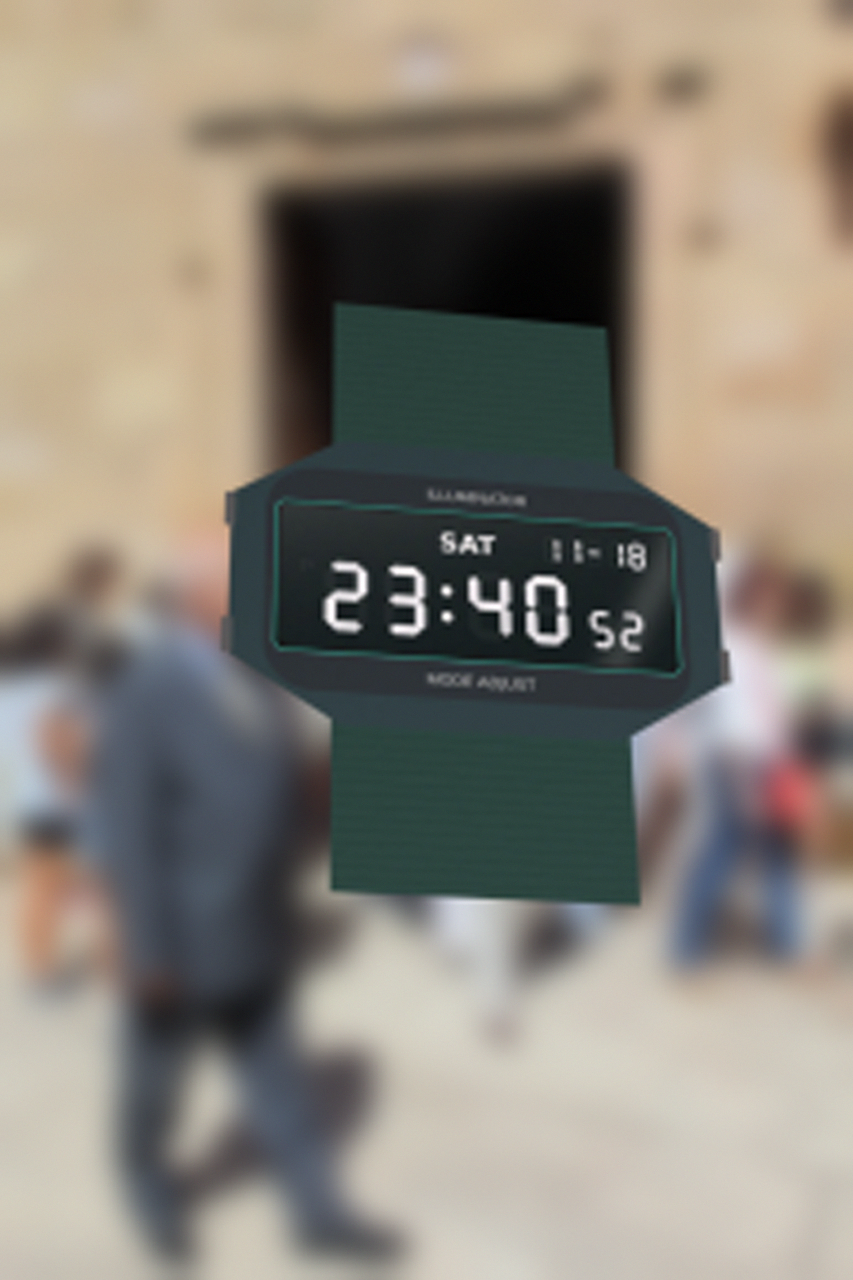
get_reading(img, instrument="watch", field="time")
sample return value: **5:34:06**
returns **23:40:52**
